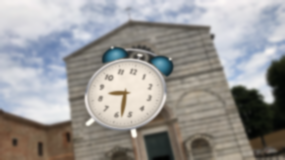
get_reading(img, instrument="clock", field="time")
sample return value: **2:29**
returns **8:28**
